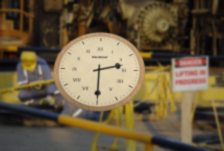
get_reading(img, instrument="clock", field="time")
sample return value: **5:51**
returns **2:30**
